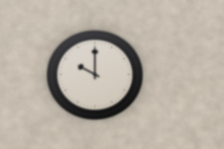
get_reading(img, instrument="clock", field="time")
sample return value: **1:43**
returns **10:00**
